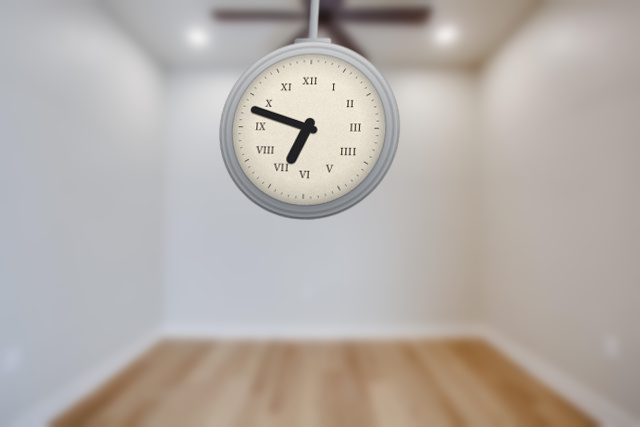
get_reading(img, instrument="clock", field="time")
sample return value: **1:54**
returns **6:48**
